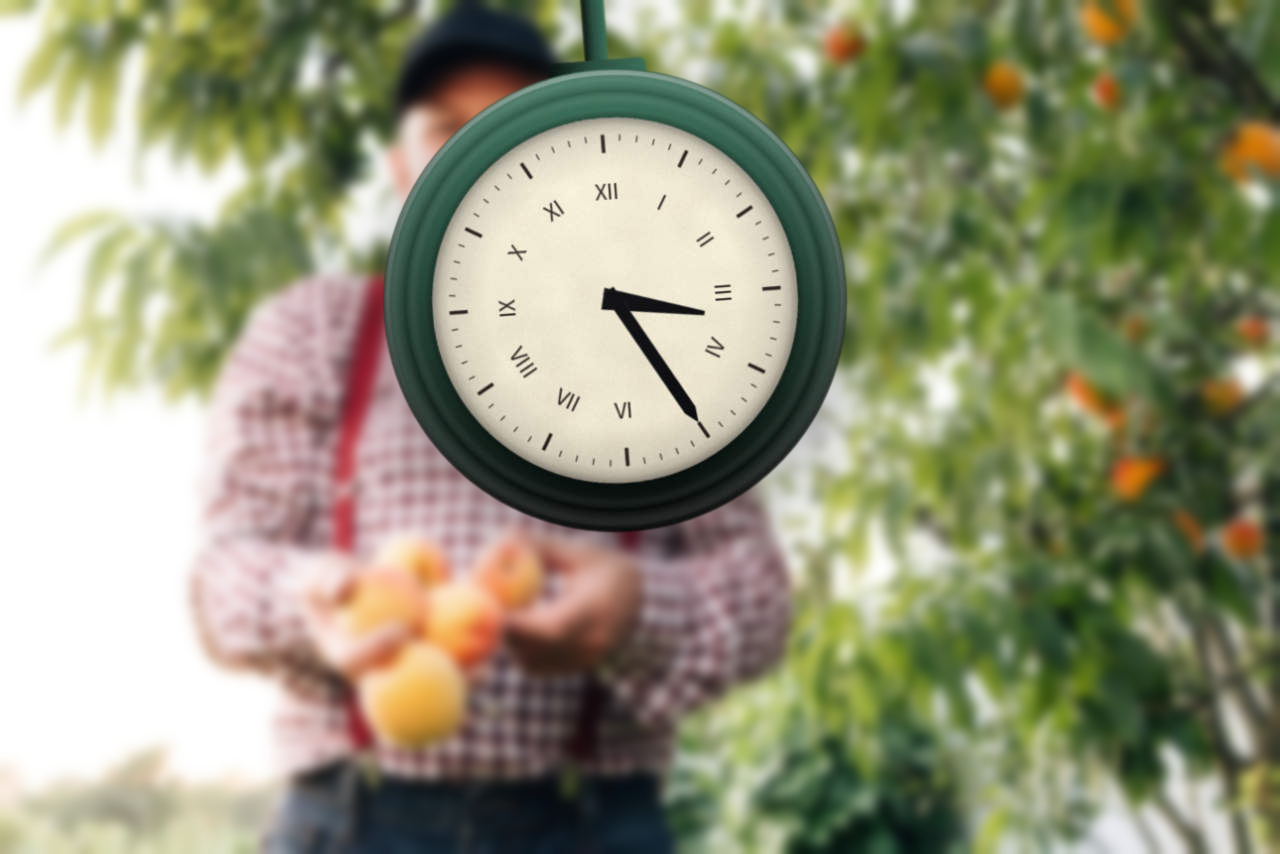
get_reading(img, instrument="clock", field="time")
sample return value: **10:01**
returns **3:25**
